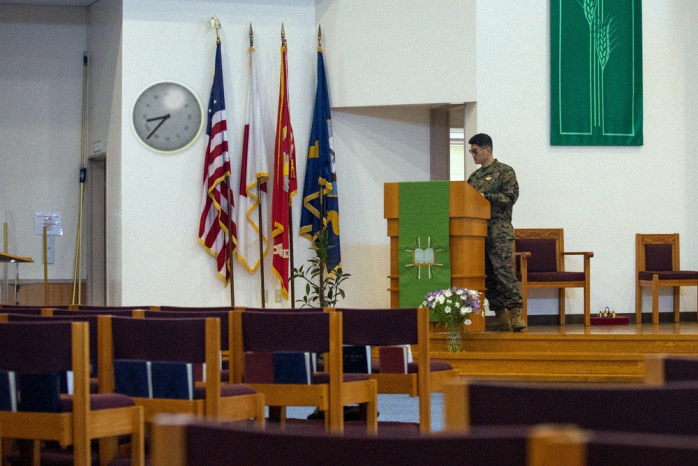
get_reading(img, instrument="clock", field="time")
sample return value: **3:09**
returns **8:37**
